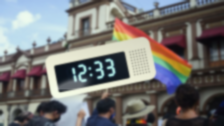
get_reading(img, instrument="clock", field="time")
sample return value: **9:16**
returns **12:33**
